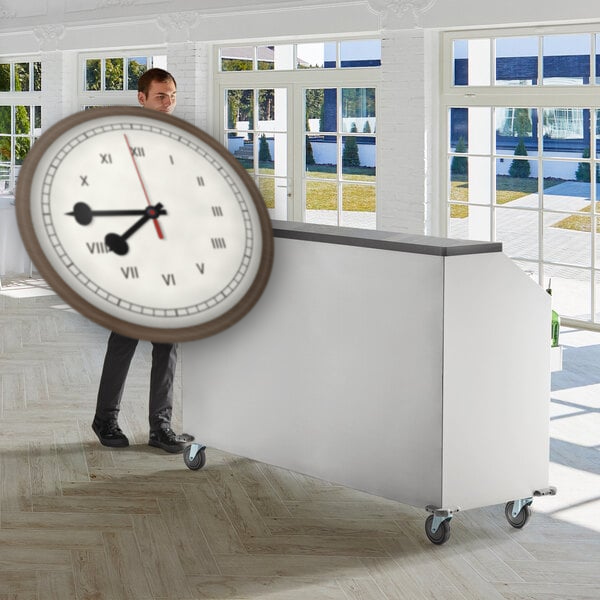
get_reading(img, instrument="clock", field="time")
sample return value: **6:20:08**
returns **7:44:59**
